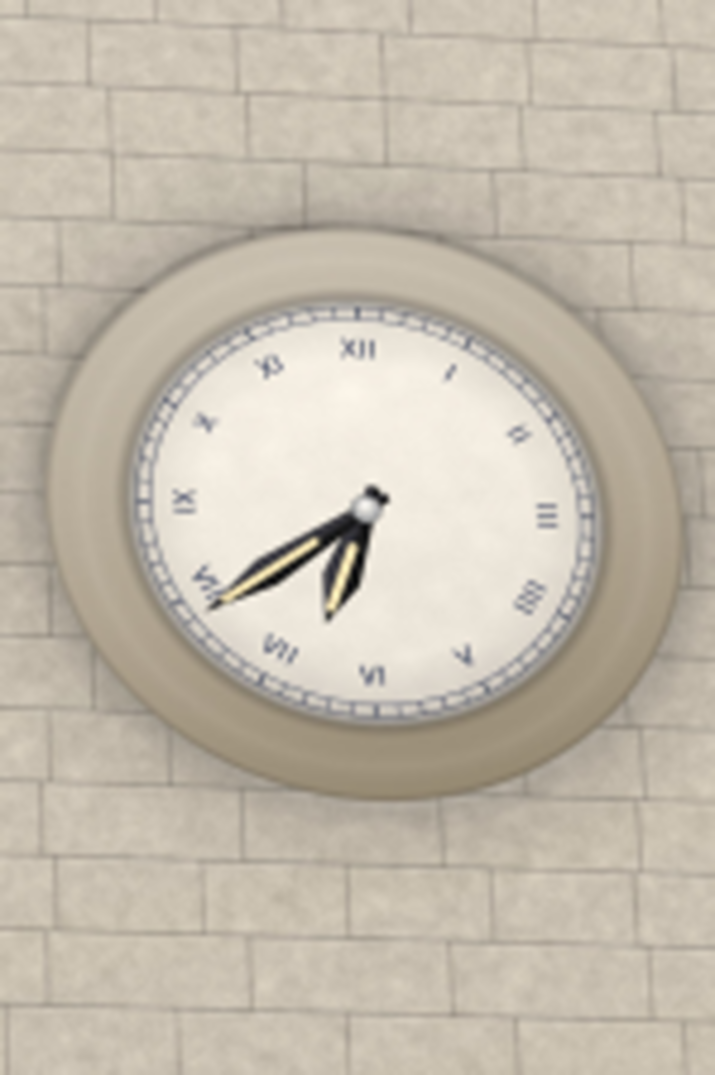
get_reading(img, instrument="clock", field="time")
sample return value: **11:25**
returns **6:39**
